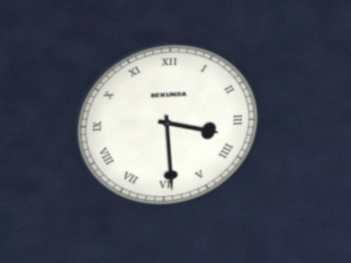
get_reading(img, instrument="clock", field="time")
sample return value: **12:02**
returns **3:29**
